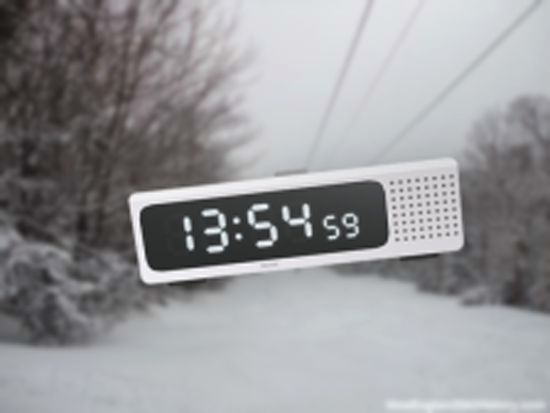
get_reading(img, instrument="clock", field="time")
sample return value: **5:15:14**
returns **13:54:59**
